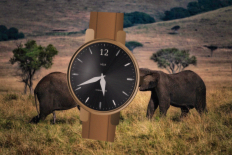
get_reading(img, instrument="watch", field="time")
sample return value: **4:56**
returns **5:41**
